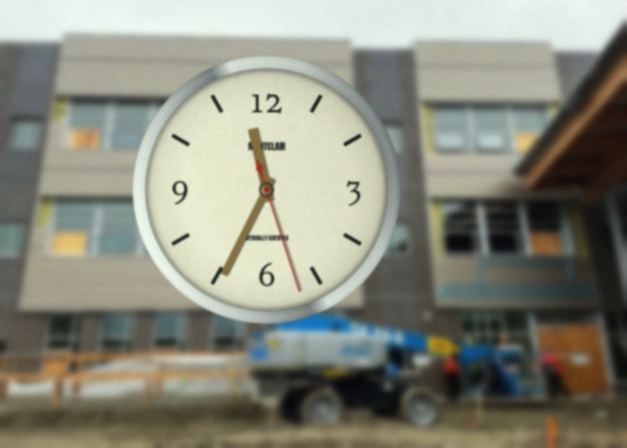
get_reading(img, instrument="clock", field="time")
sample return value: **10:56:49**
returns **11:34:27**
